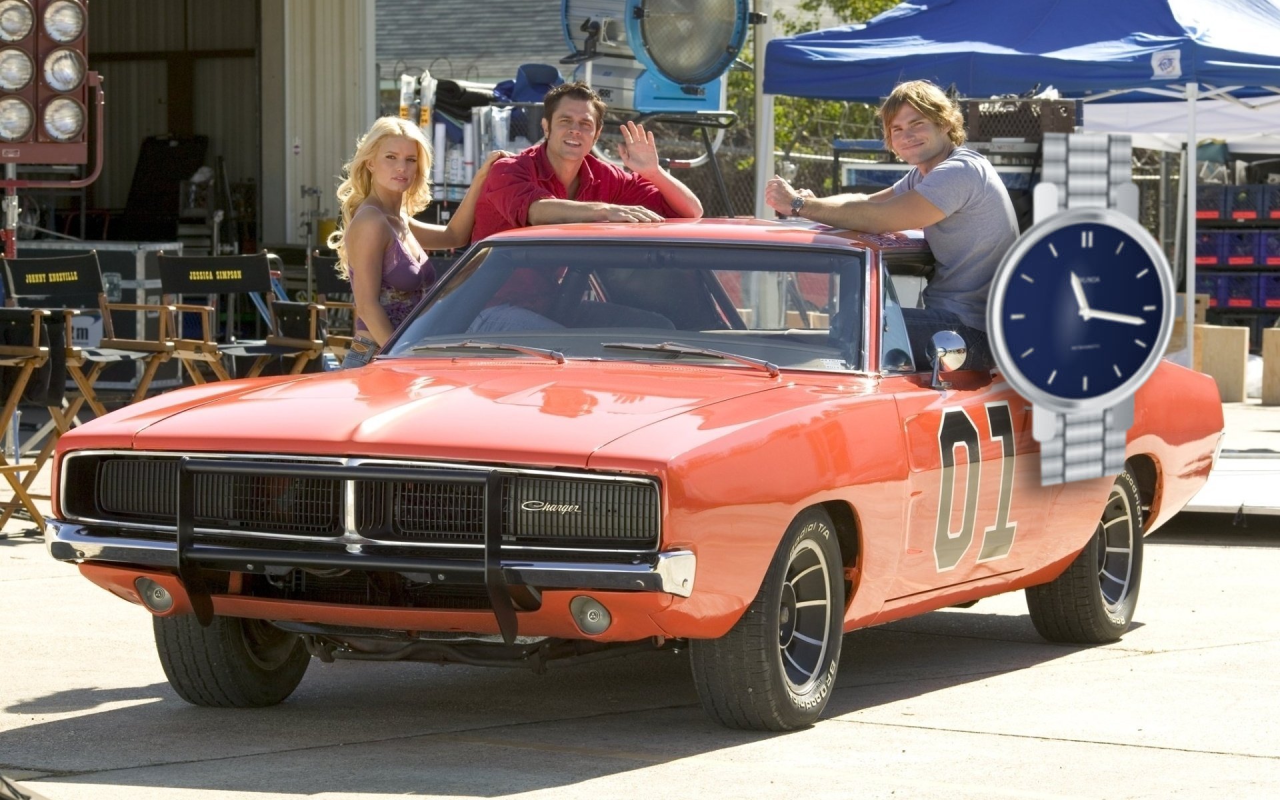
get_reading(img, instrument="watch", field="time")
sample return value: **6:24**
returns **11:17**
